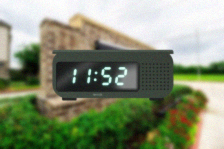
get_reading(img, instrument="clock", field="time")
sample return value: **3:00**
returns **11:52**
